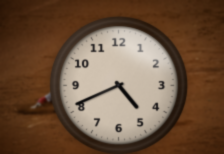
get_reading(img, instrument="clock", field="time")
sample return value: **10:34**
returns **4:41**
